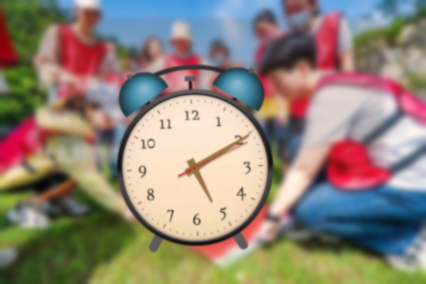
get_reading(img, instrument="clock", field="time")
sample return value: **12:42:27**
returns **5:10:11**
